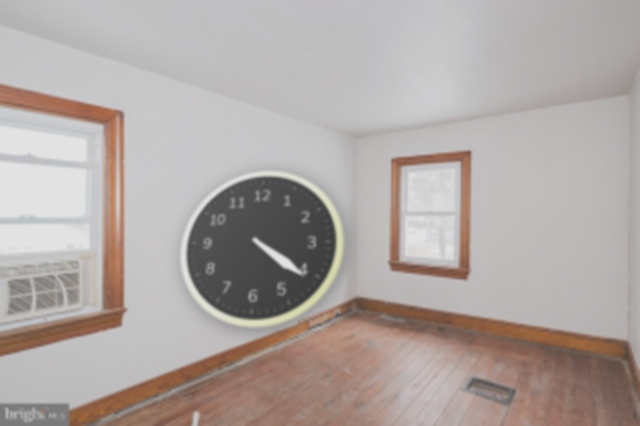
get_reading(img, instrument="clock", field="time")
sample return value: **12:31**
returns **4:21**
